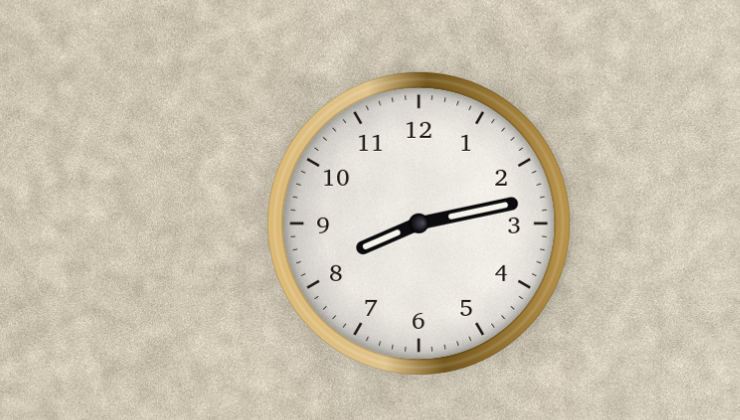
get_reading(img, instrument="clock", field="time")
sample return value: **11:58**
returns **8:13**
